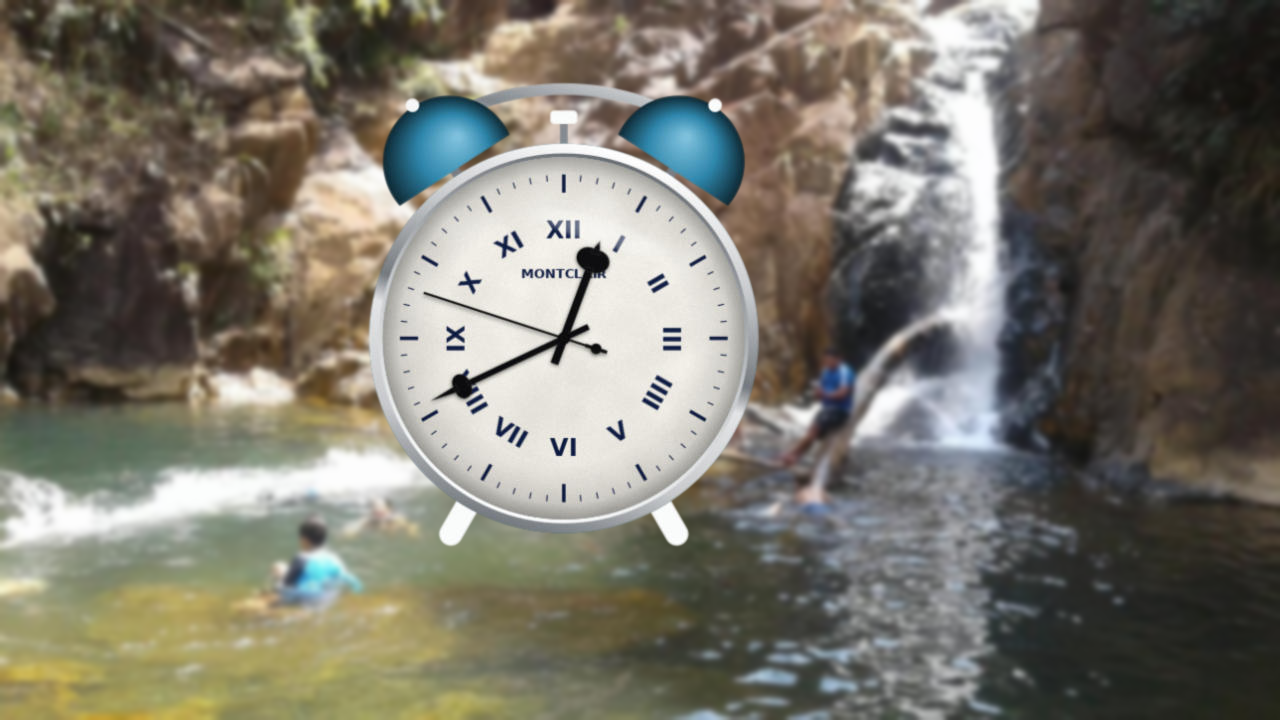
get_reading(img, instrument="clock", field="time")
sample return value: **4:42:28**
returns **12:40:48**
